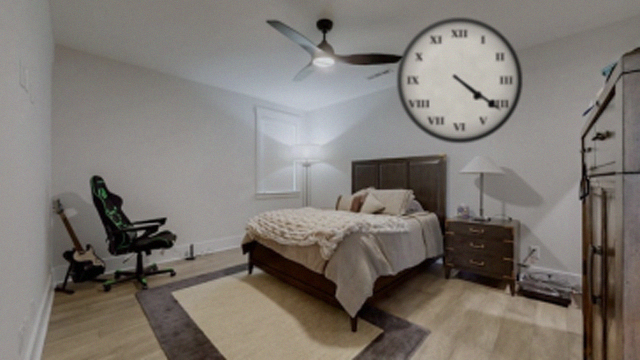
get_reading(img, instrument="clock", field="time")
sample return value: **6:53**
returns **4:21**
